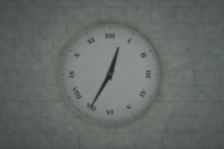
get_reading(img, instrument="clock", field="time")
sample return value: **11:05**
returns **12:35**
